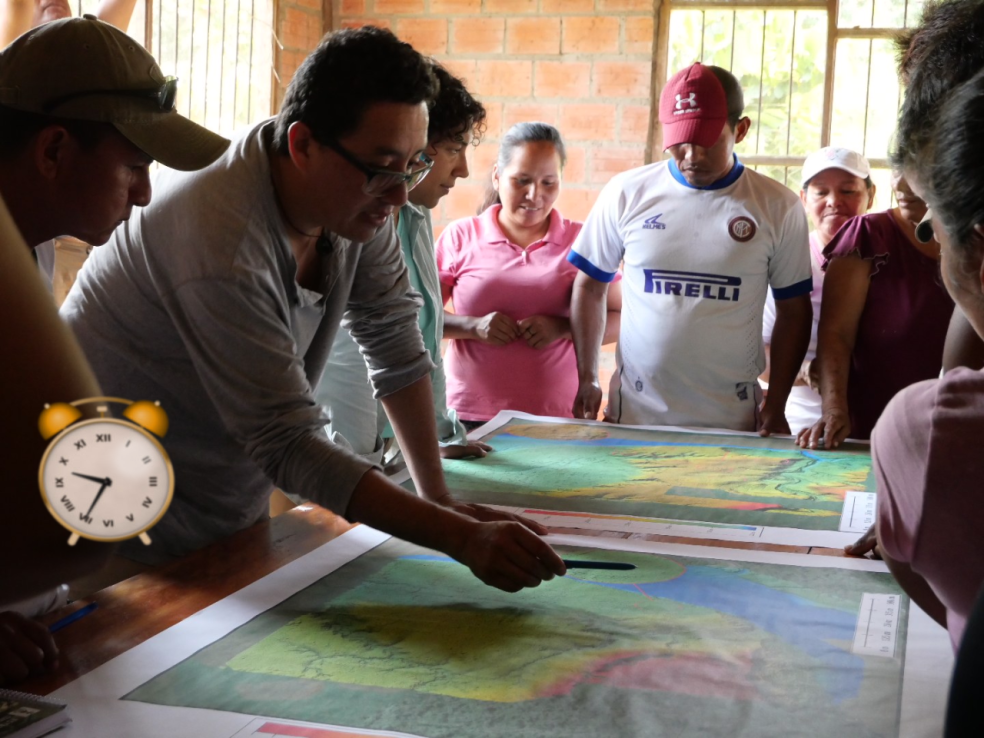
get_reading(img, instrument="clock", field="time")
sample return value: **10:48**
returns **9:35**
